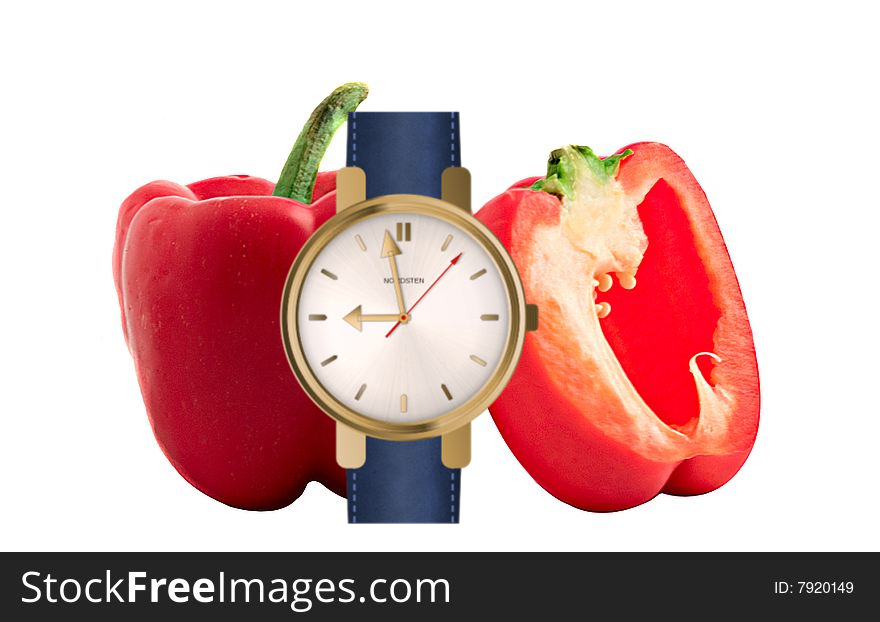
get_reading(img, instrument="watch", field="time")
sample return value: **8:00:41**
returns **8:58:07**
